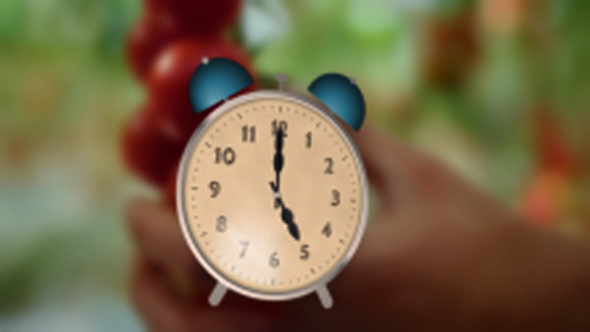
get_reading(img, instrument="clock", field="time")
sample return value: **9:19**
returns **5:00**
